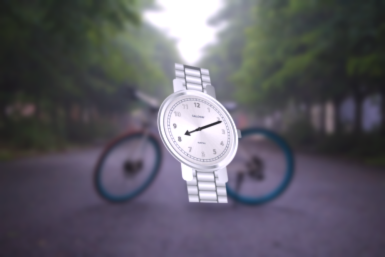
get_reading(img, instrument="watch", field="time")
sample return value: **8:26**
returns **8:11**
